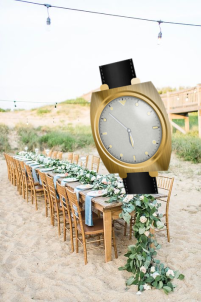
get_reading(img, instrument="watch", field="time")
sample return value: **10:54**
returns **5:53**
